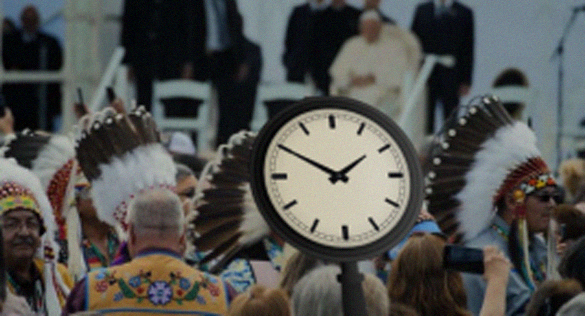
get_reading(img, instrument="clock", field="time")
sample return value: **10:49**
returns **1:50**
